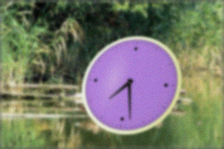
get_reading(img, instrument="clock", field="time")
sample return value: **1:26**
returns **7:28**
